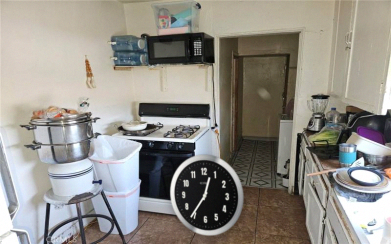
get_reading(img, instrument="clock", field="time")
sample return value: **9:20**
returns **12:36**
